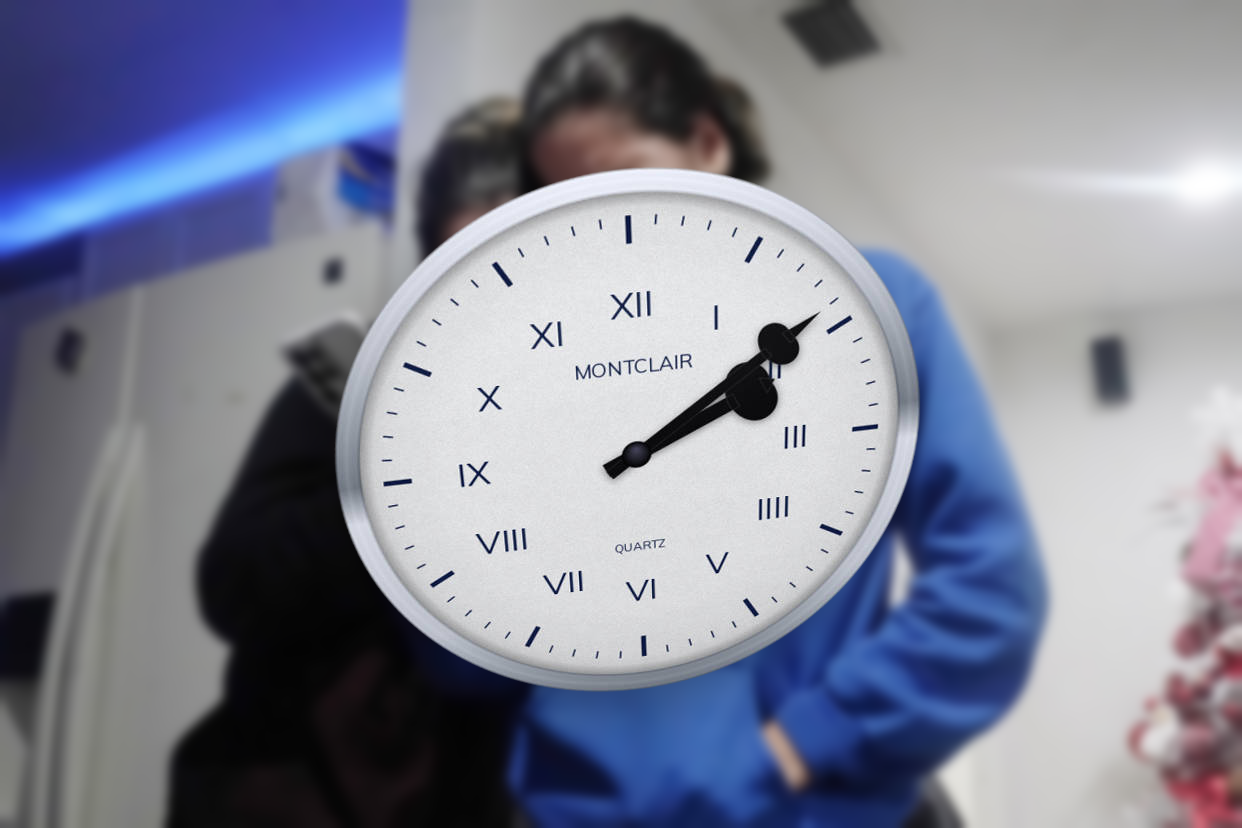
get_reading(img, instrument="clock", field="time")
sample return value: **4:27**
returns **2:09**
